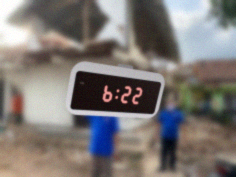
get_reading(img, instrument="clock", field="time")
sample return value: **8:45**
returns **6:22**
